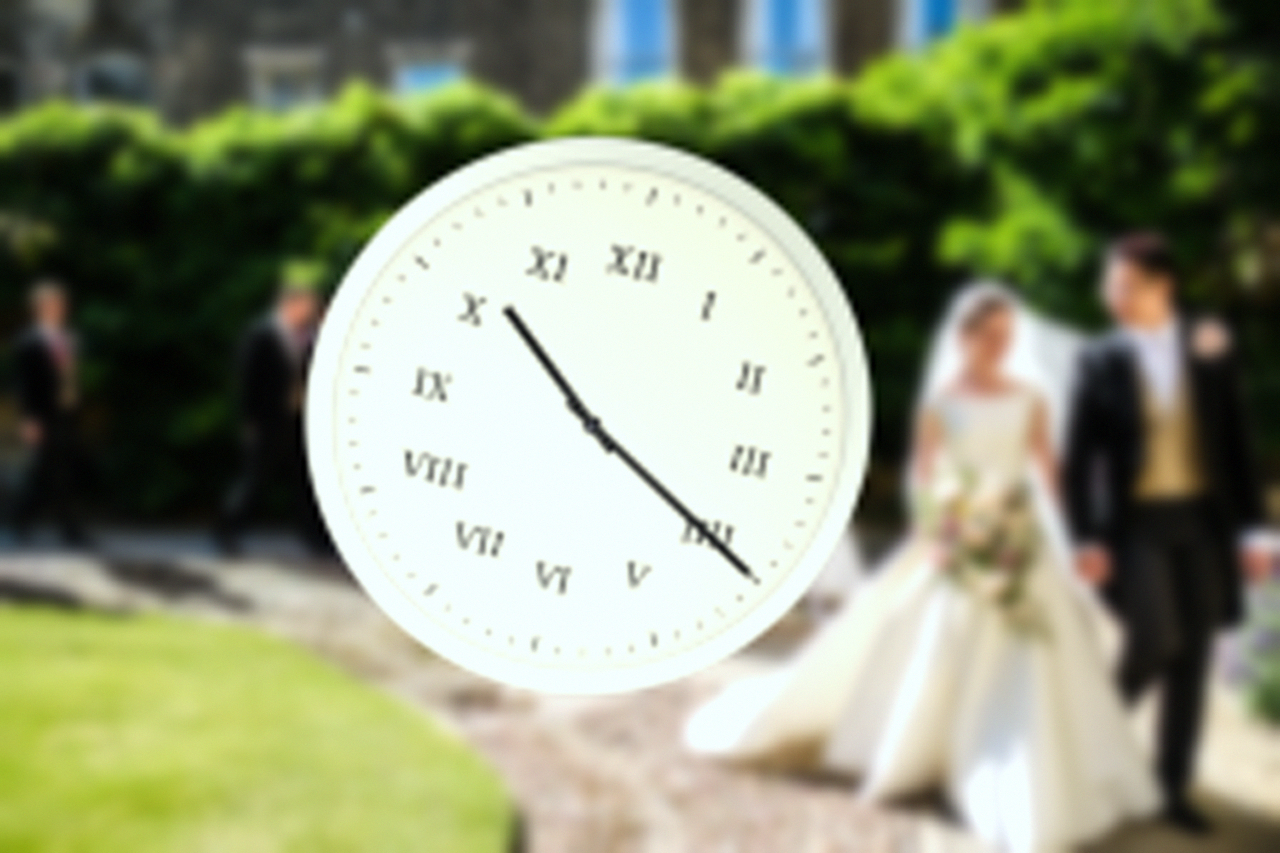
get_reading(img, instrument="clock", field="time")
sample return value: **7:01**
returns **10:20**
